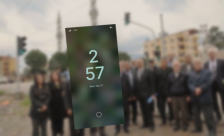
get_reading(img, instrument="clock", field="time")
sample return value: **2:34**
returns **2:57**
